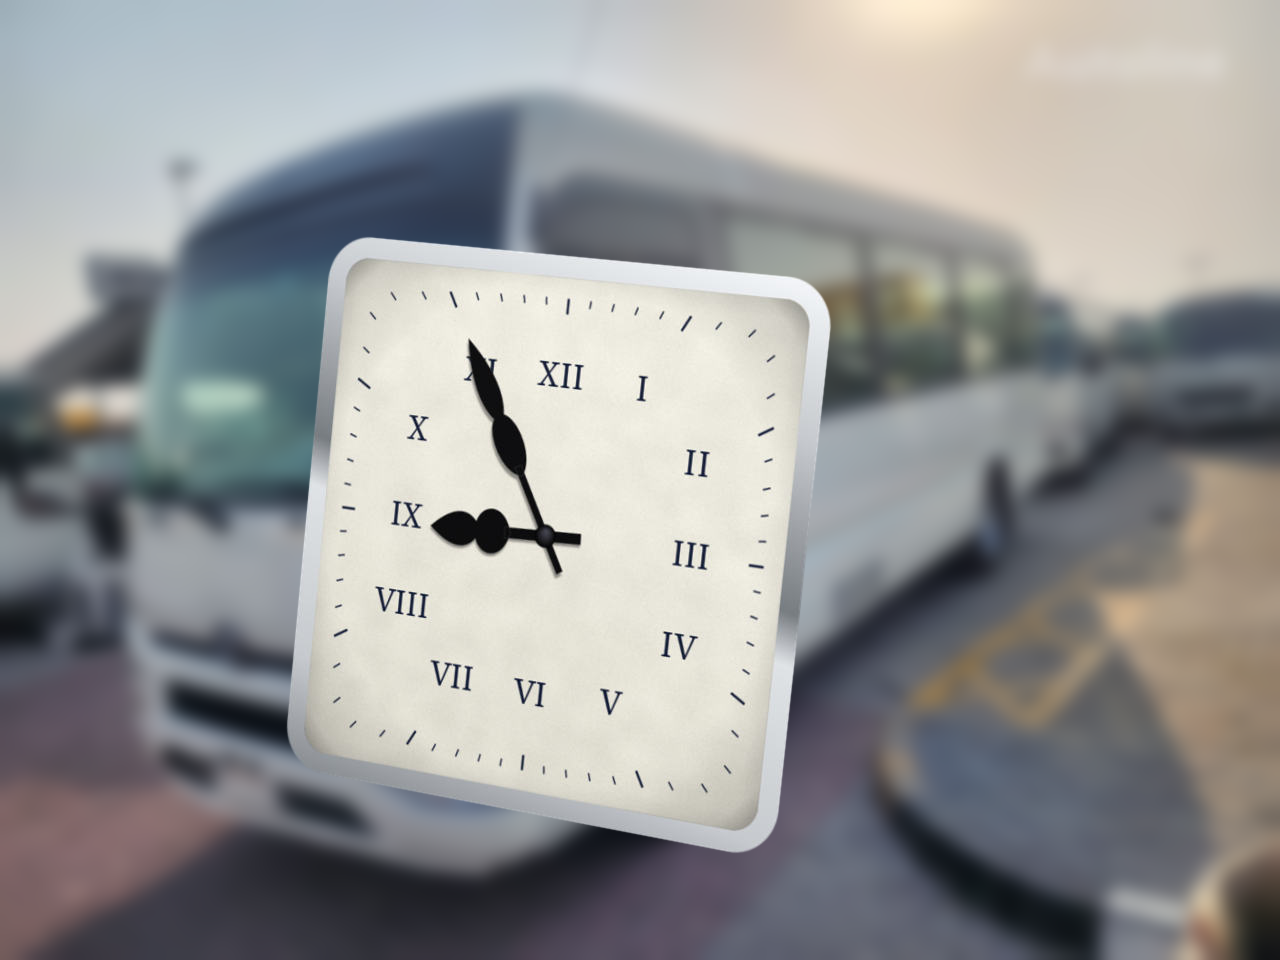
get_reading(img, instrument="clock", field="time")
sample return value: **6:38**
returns **8:55**
